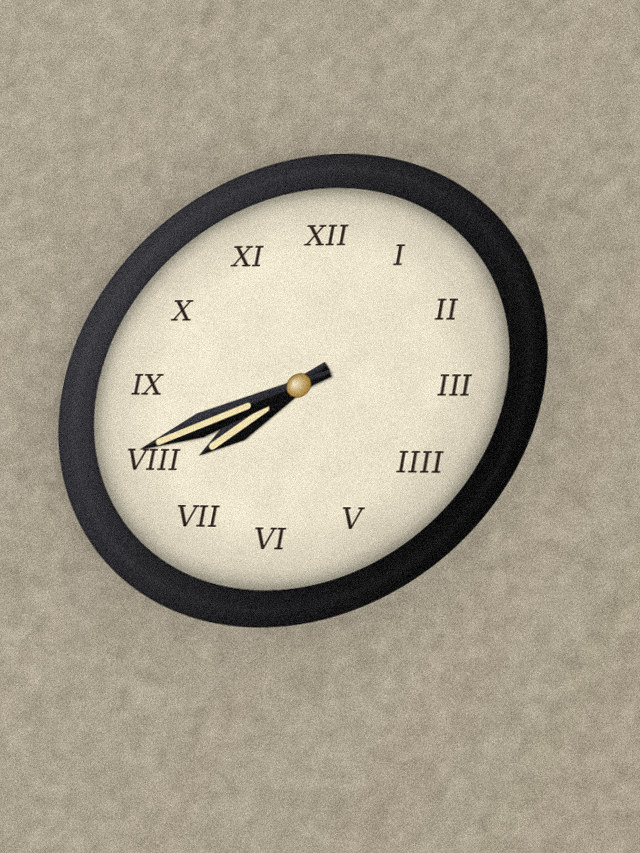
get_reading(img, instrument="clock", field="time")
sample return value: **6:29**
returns **7:41**
